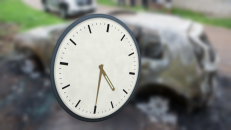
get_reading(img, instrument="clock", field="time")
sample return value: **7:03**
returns **4:30**
